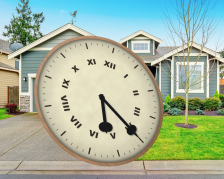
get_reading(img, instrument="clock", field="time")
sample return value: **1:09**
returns **5:20**
